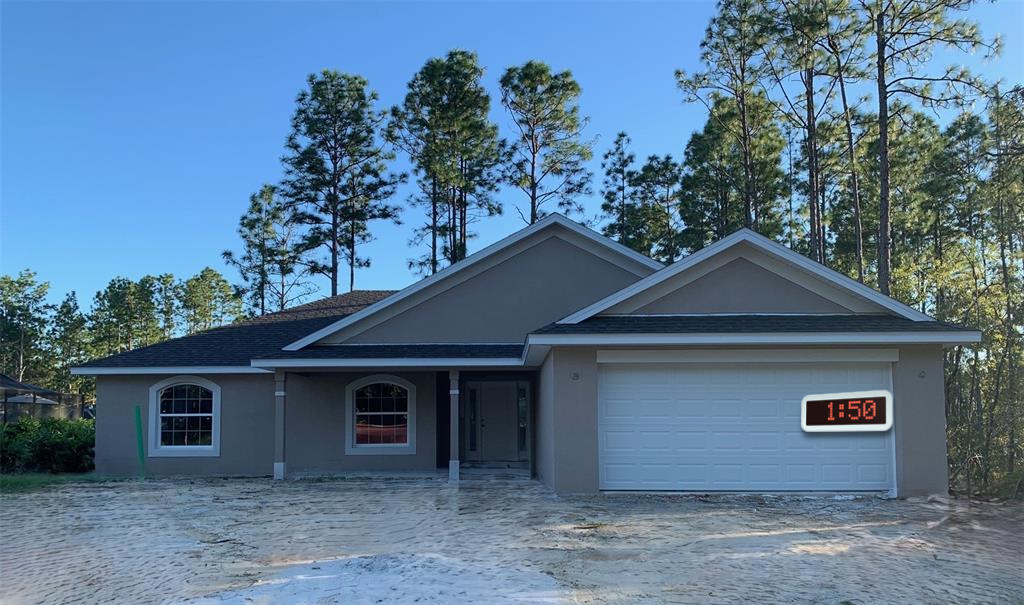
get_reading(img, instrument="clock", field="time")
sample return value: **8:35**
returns **1:50**
